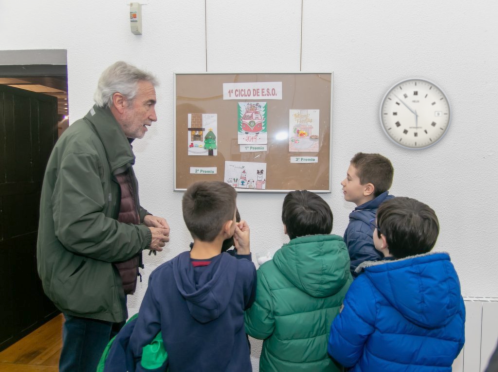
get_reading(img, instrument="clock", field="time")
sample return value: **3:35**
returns **5:52**
